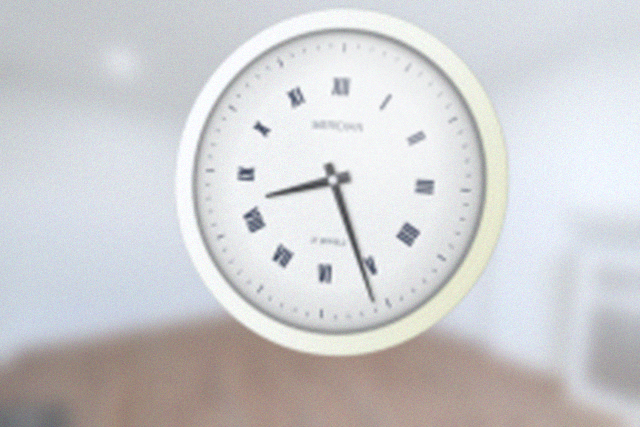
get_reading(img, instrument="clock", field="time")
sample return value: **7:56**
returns **8:26**
